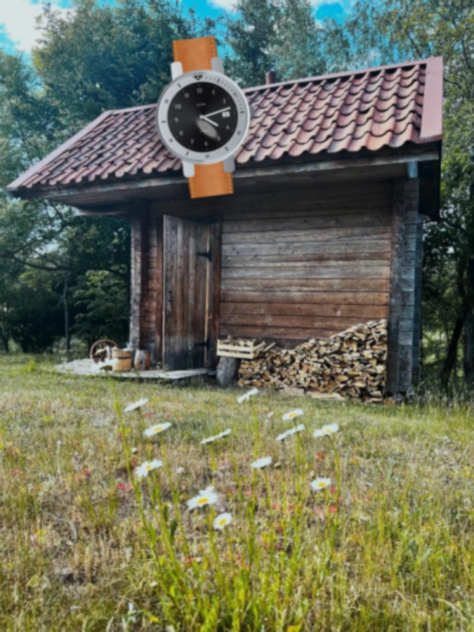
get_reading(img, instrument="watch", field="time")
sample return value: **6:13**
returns **4:13**
